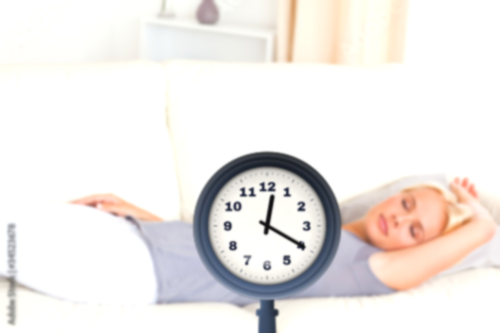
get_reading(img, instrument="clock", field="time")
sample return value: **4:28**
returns **12:20**
